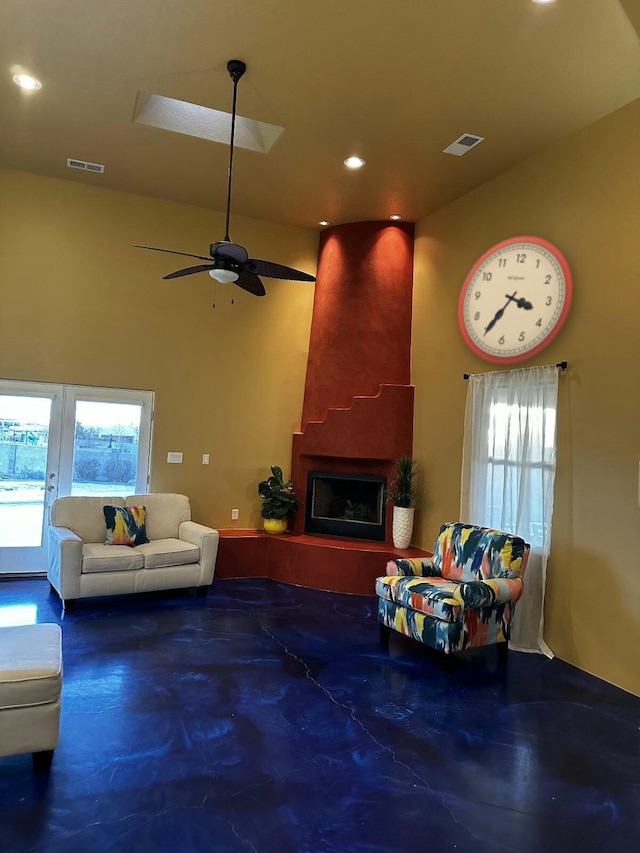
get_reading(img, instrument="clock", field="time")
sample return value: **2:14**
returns **3:35**
